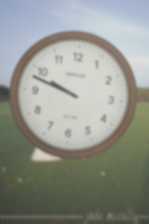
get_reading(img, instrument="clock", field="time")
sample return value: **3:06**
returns **9:48**
